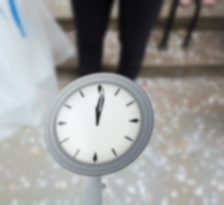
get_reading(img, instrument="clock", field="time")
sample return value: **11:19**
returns **12:01**
